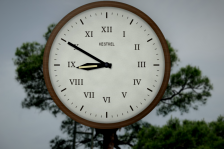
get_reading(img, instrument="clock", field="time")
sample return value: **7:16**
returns **8:50**
